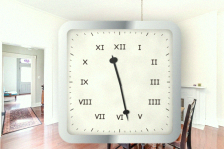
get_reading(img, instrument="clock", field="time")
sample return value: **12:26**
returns **11:28**
